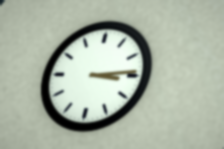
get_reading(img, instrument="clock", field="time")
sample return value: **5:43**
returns **3:14**
